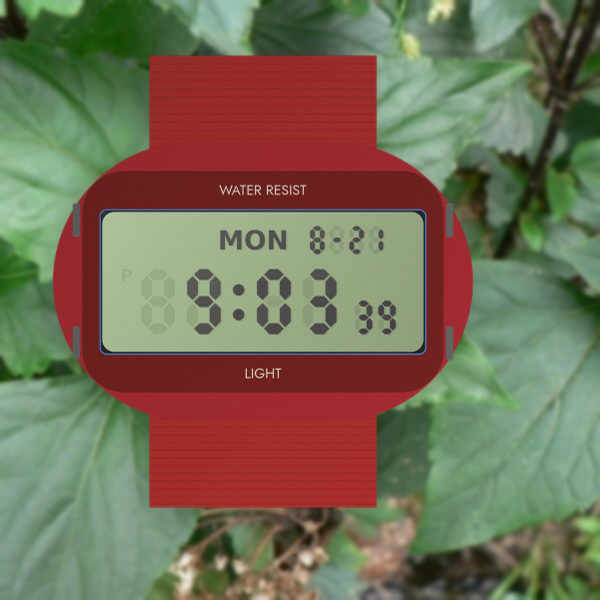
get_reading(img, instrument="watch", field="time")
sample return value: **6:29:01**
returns **9:03:39**
